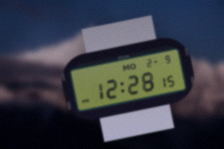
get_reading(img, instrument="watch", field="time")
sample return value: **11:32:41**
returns **12:28:15**
